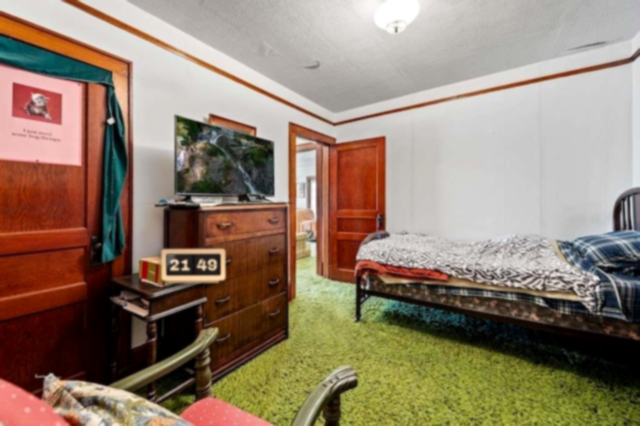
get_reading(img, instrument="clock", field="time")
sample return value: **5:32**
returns **21:49**
